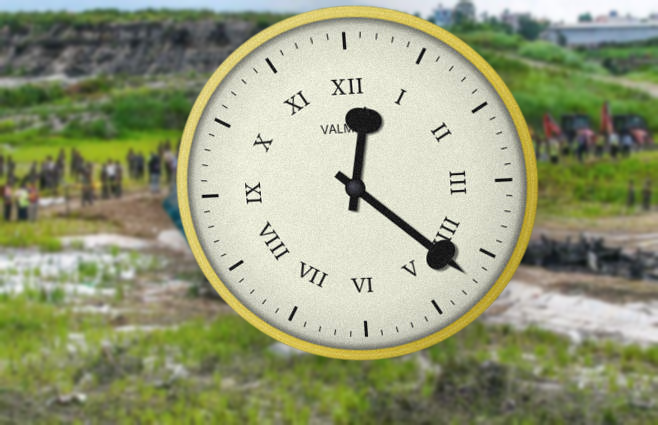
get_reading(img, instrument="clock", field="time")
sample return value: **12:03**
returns **12:22**
